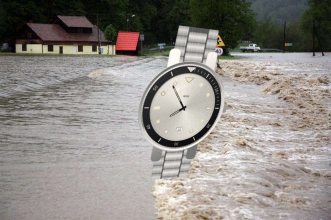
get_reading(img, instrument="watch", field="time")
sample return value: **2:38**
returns **7:54**
